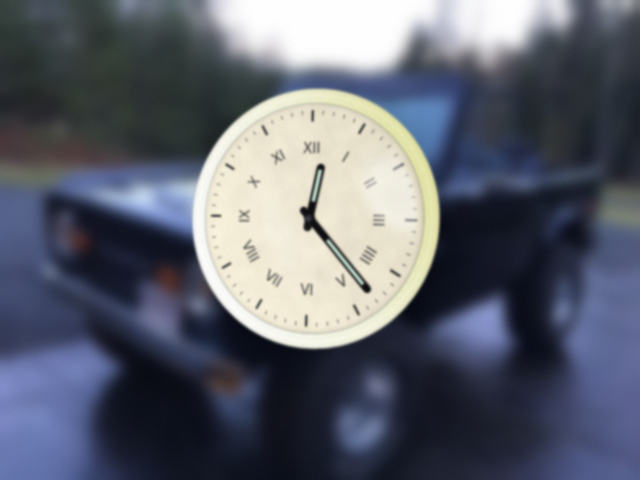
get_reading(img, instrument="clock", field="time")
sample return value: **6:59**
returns **12:23**
